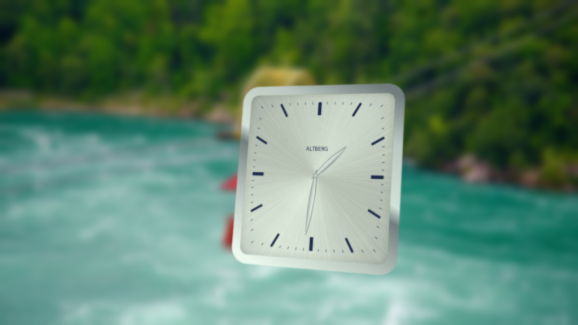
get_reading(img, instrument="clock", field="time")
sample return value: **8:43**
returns **1:31**
